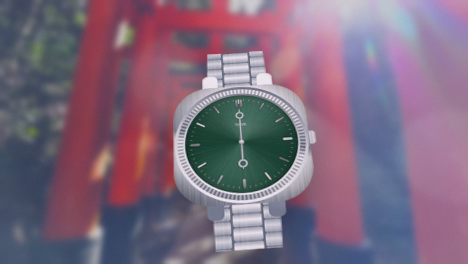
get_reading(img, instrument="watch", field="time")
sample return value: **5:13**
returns **6:00**
